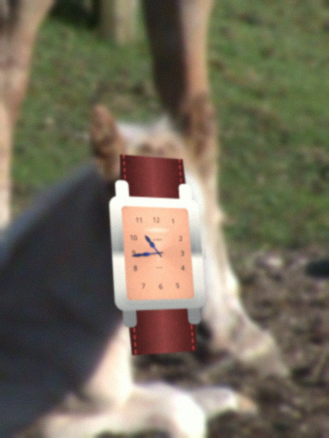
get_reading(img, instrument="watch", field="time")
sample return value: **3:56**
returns **10:44**
